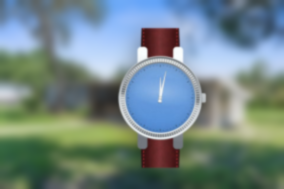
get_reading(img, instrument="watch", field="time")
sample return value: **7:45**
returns **12:02**
